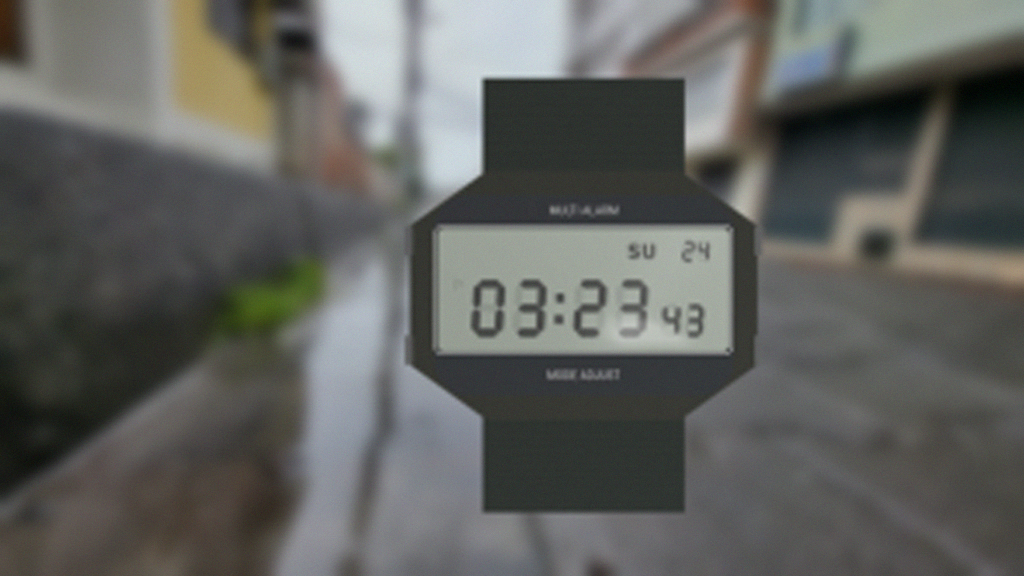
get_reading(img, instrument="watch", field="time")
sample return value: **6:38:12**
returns **3:23:43**
